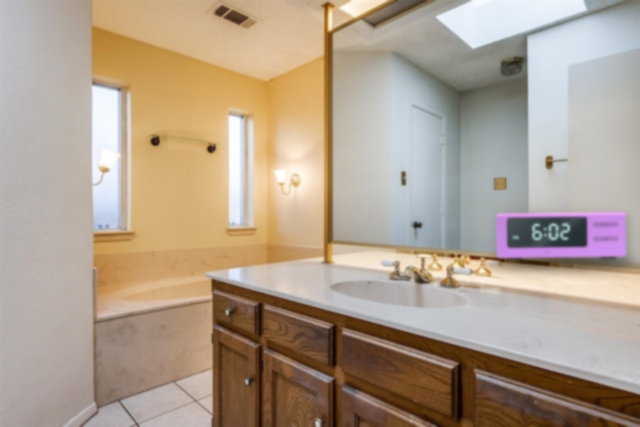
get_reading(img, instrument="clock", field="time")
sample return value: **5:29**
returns **6:02**
